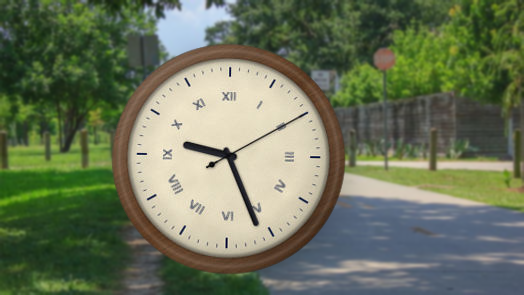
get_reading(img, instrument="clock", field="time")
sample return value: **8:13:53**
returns **9:26:10**
